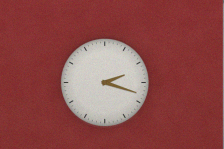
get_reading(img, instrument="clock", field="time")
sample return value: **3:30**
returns **2:18**
